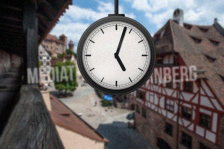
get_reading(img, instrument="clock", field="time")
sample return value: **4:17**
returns **5:03**
